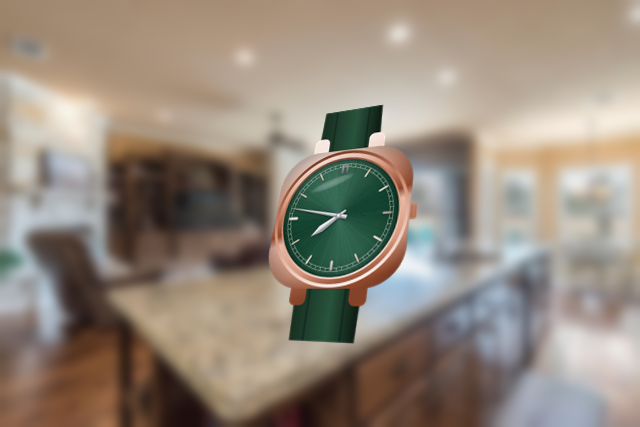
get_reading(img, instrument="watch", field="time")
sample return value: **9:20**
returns **7:47**
